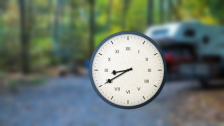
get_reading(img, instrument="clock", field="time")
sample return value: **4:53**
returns **8:40**
